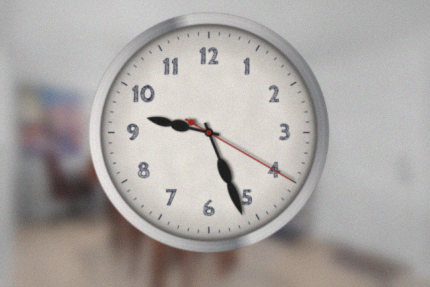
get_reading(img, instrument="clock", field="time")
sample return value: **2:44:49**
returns **9:26:20**
